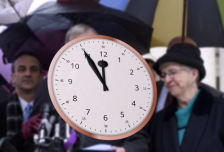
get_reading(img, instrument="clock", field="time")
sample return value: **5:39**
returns **11:55**
